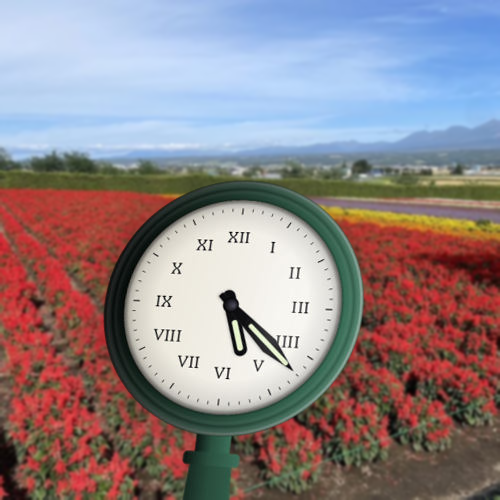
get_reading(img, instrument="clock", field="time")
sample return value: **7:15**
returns **5:22**
